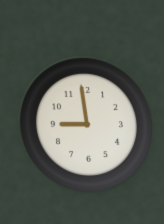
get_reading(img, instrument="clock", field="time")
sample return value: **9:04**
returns **8:59**
